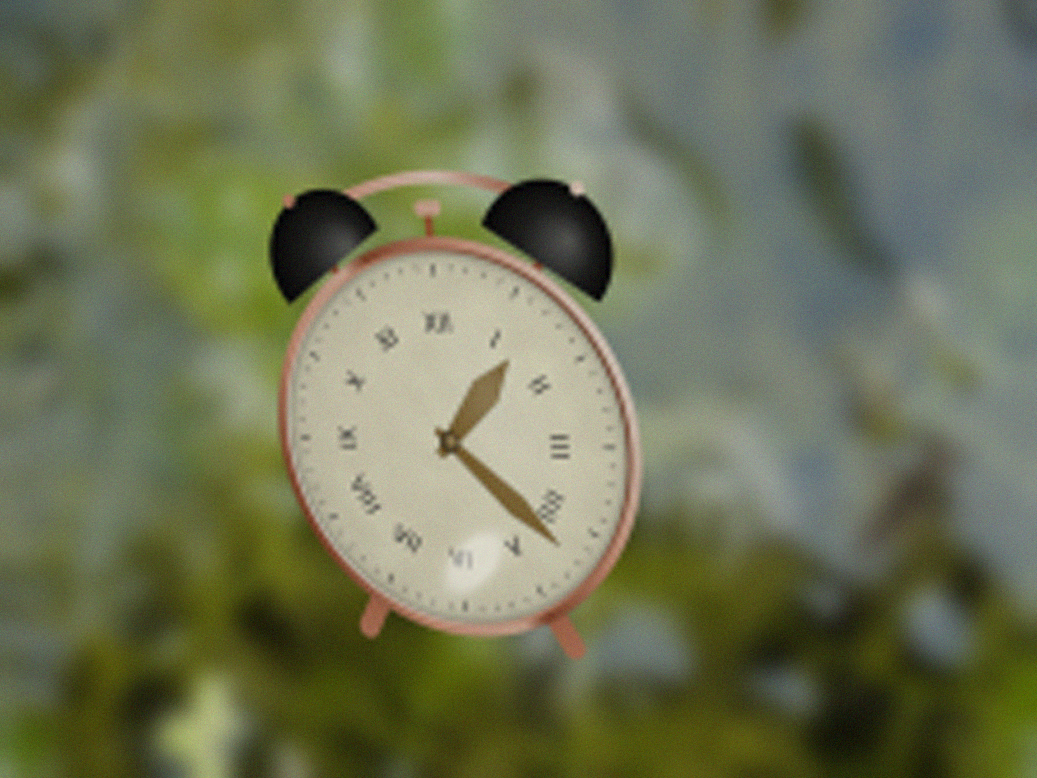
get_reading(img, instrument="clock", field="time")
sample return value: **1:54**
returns **1:22**
